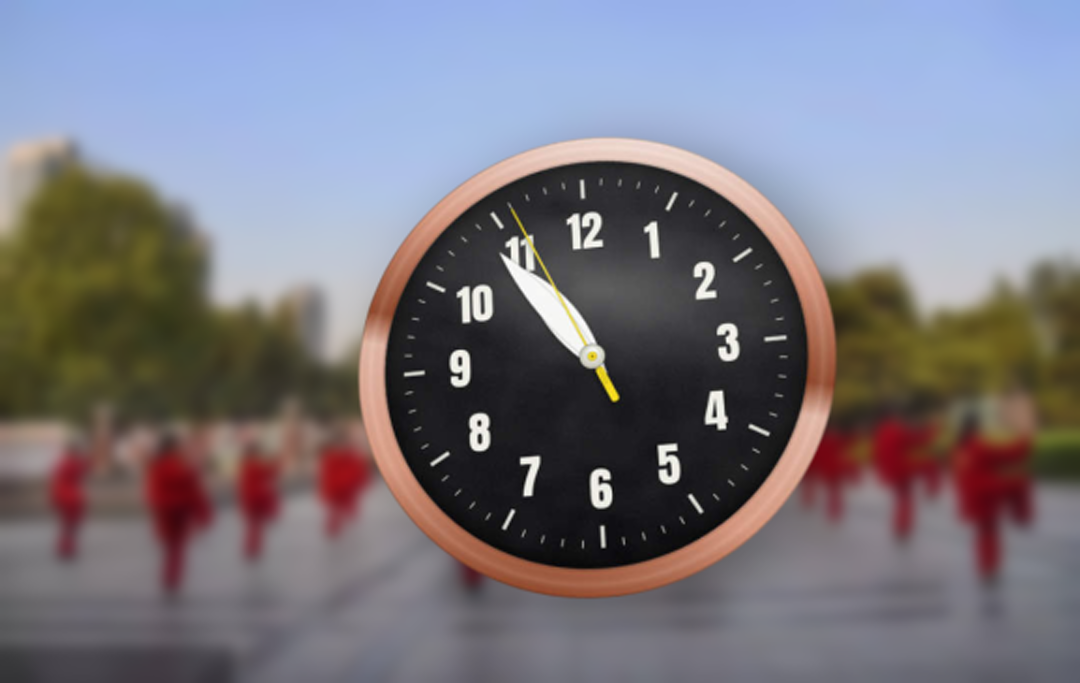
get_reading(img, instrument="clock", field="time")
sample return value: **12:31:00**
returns **10:53:56**
